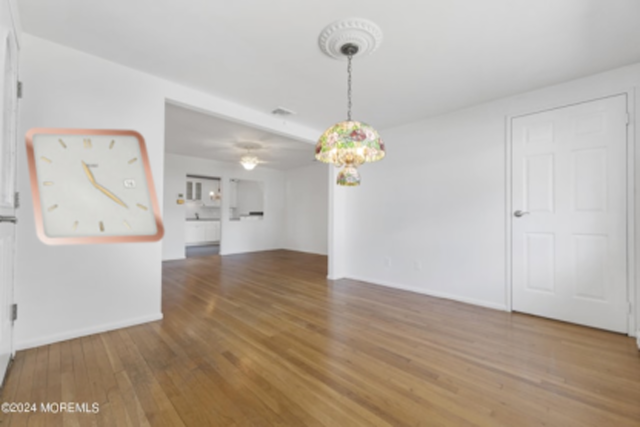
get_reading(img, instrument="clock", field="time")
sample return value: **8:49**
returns **11:22**
